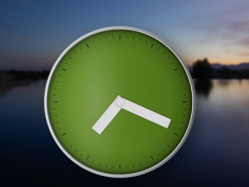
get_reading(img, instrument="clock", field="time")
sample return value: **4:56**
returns **7:19**
